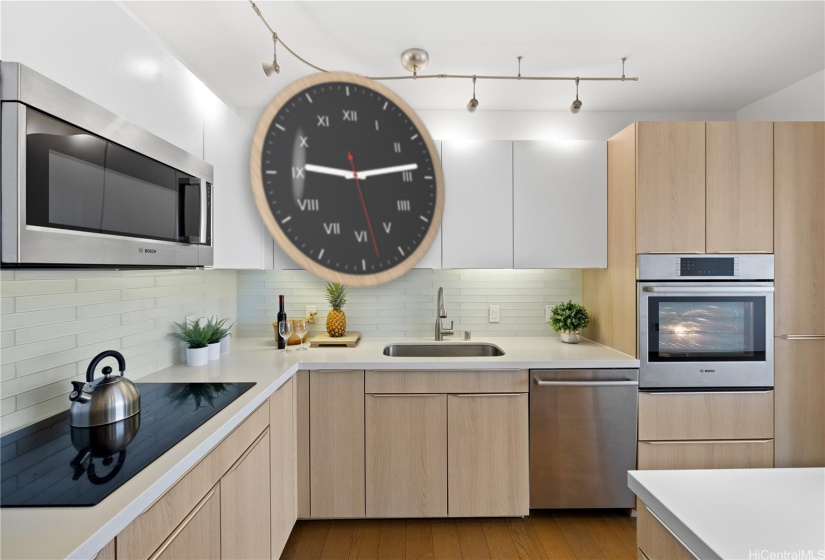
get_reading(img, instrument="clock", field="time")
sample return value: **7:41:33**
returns **9:13:28**
